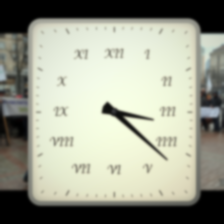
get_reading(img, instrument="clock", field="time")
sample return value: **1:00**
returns **3:22**
